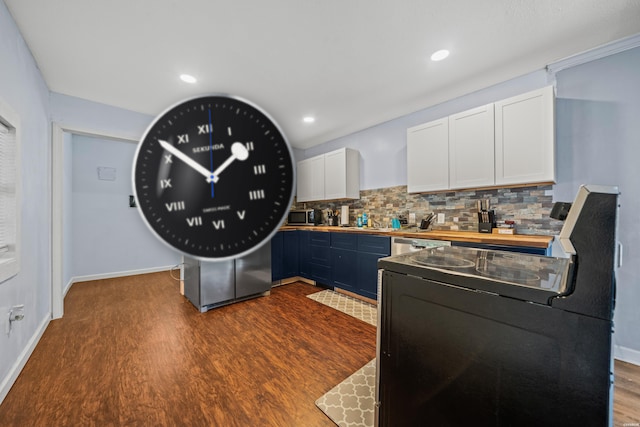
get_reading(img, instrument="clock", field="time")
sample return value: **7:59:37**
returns **1:52:01**
